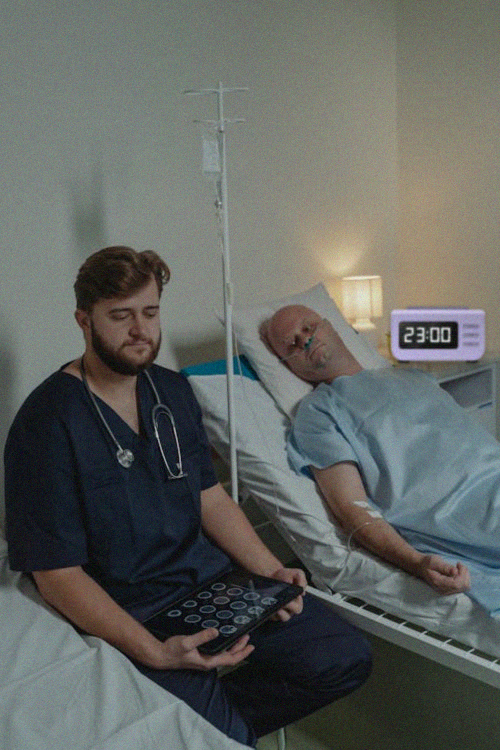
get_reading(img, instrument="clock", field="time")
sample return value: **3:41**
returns **23:00**
